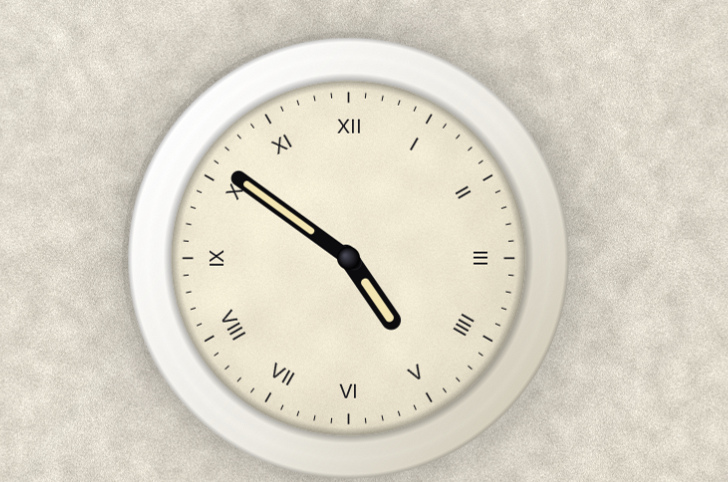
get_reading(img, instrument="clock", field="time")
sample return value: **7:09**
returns **4:51**
